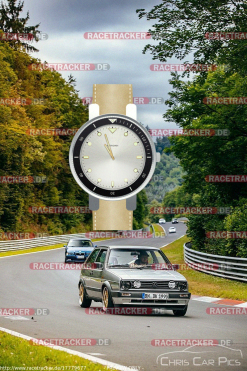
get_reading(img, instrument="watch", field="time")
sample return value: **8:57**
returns **10:57**
